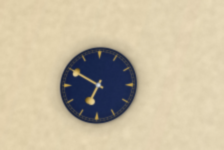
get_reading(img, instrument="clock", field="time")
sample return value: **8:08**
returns **6:50**
